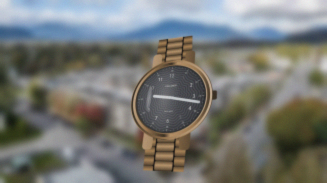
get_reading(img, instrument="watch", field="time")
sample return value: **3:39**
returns **9:17**
